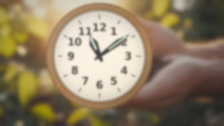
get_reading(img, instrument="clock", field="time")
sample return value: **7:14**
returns **11:09**
